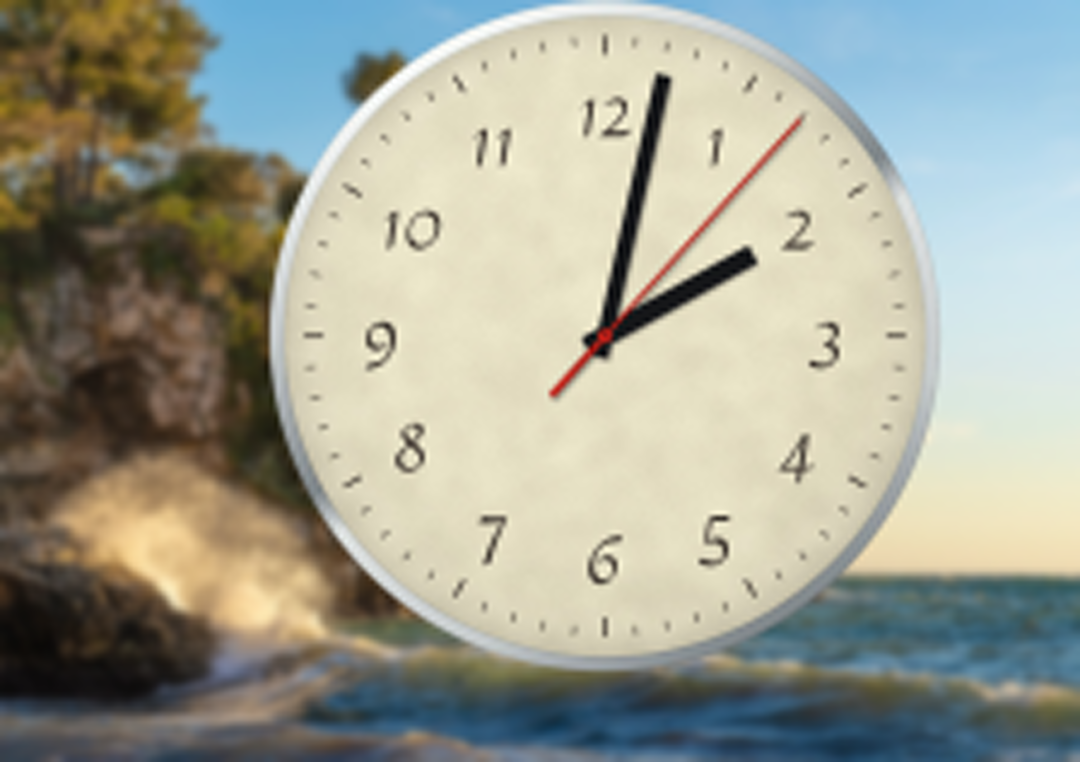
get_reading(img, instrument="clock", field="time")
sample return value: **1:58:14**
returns **2:02:07**
